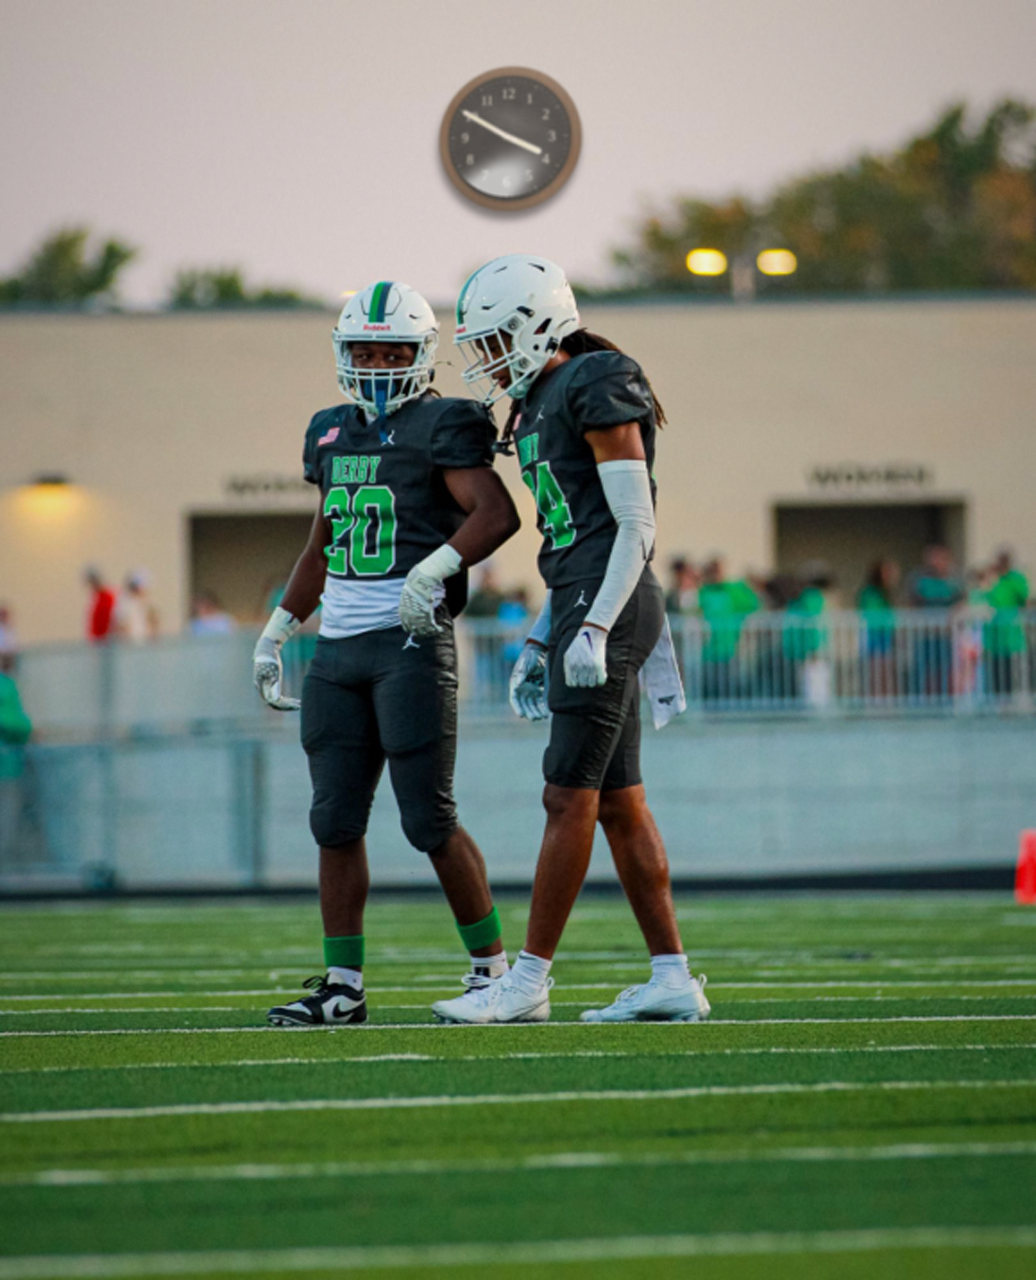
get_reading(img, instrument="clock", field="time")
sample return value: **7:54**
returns **3:50**
